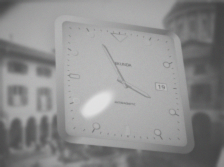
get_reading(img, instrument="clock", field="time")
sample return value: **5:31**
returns **3:56**
